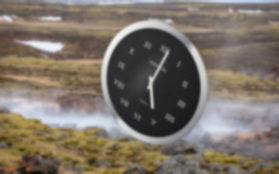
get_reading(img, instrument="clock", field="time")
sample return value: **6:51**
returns **5:01**
